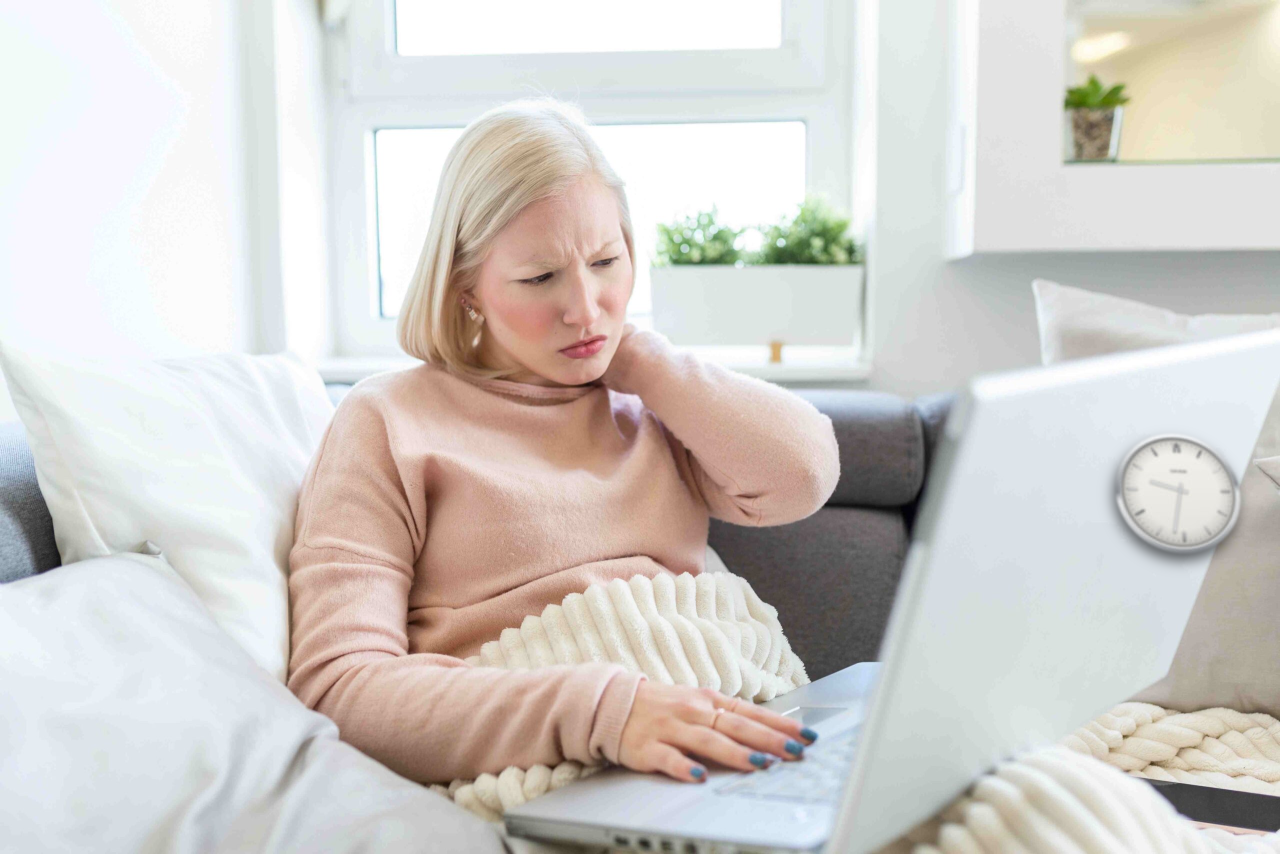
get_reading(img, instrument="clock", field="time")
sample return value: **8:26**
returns **9:32**
